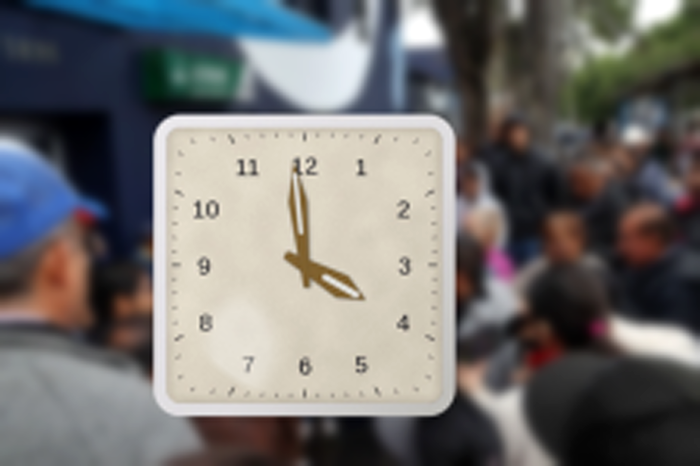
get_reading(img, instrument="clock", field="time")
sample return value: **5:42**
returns **3:59**
